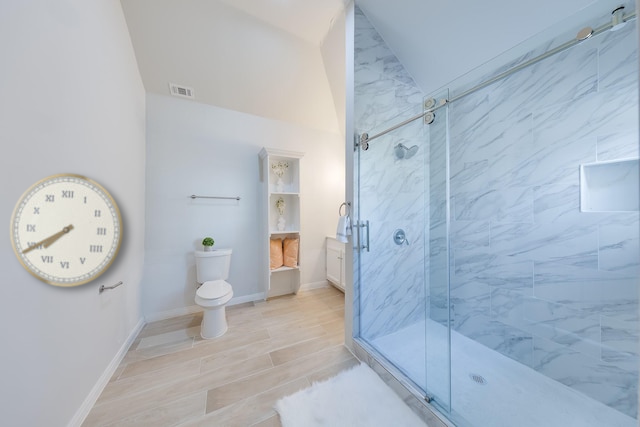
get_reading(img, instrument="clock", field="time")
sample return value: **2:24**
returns **7:40**
